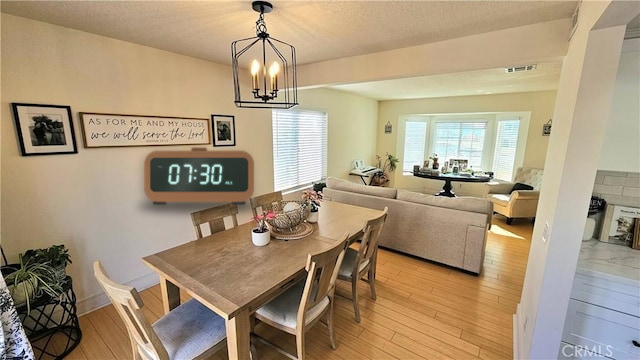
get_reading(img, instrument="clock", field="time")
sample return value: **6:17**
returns **7:30**
